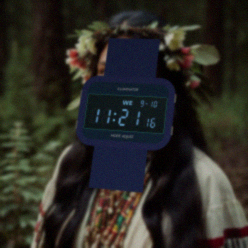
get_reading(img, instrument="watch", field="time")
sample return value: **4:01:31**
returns **11:21:16**
